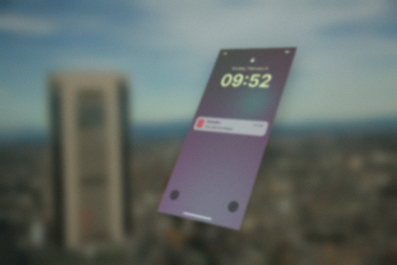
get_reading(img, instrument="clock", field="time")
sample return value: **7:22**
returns **9:52**
